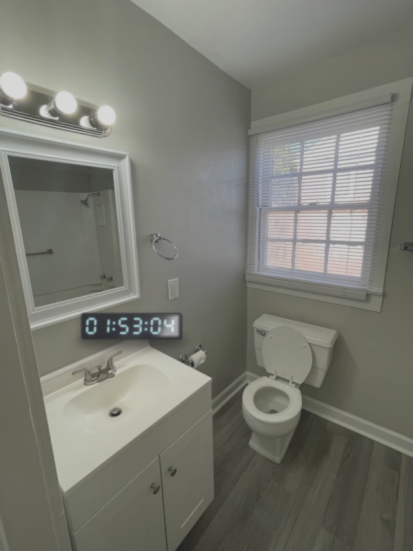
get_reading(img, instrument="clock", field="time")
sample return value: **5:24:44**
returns **1:53:04**
